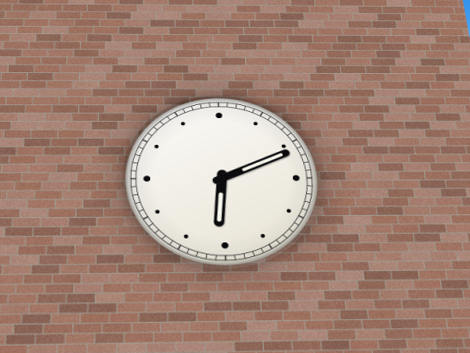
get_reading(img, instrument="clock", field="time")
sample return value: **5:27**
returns **6:11**
